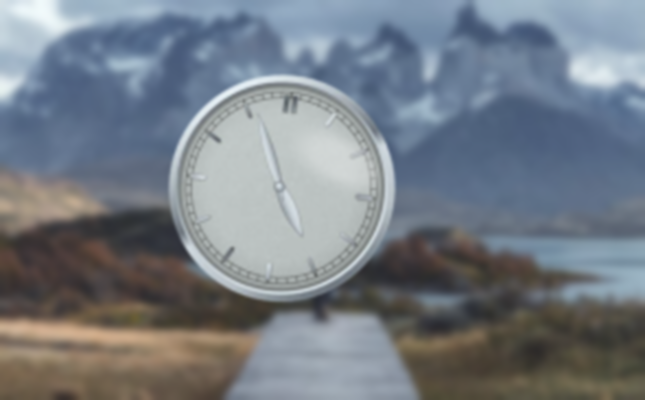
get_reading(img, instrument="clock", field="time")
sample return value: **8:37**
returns **4:56**
